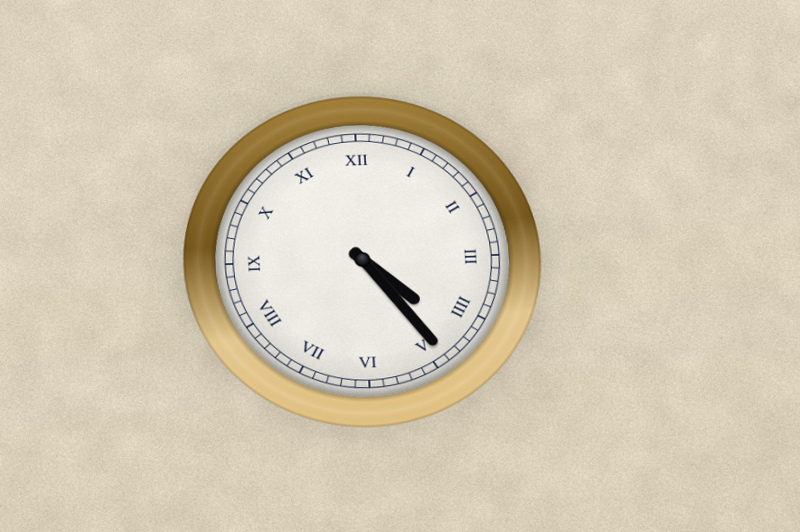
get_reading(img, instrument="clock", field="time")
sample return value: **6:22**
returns **4:24**
